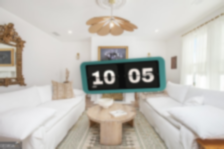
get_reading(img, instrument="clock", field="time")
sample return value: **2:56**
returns **10:05**
